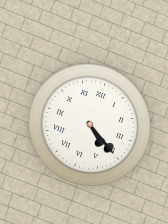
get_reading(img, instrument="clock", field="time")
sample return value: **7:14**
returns **4:20**
